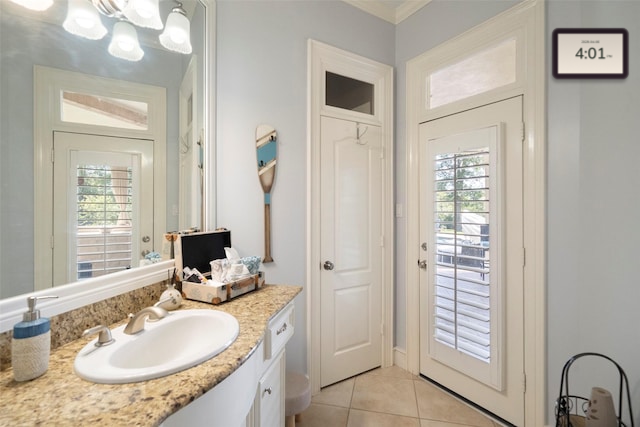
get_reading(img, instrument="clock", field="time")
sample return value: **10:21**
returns **4:01**
